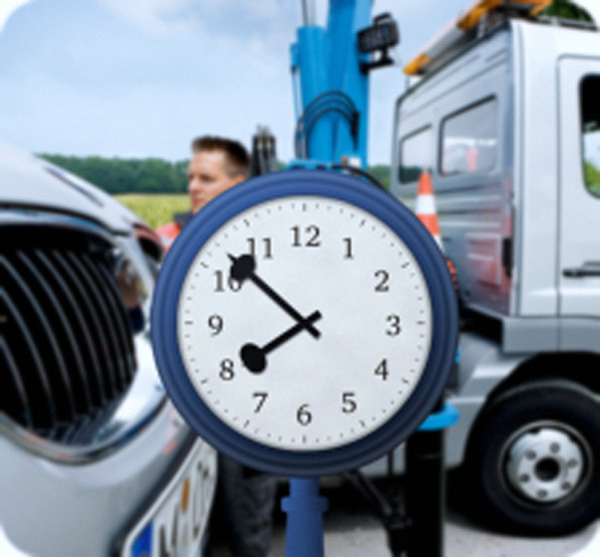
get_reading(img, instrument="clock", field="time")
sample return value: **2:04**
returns **7:52**
